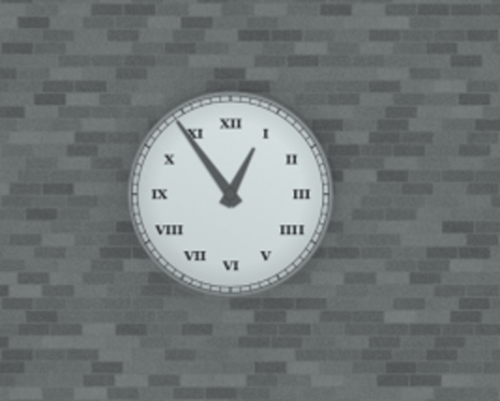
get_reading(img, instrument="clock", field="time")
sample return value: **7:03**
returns **12:54**
